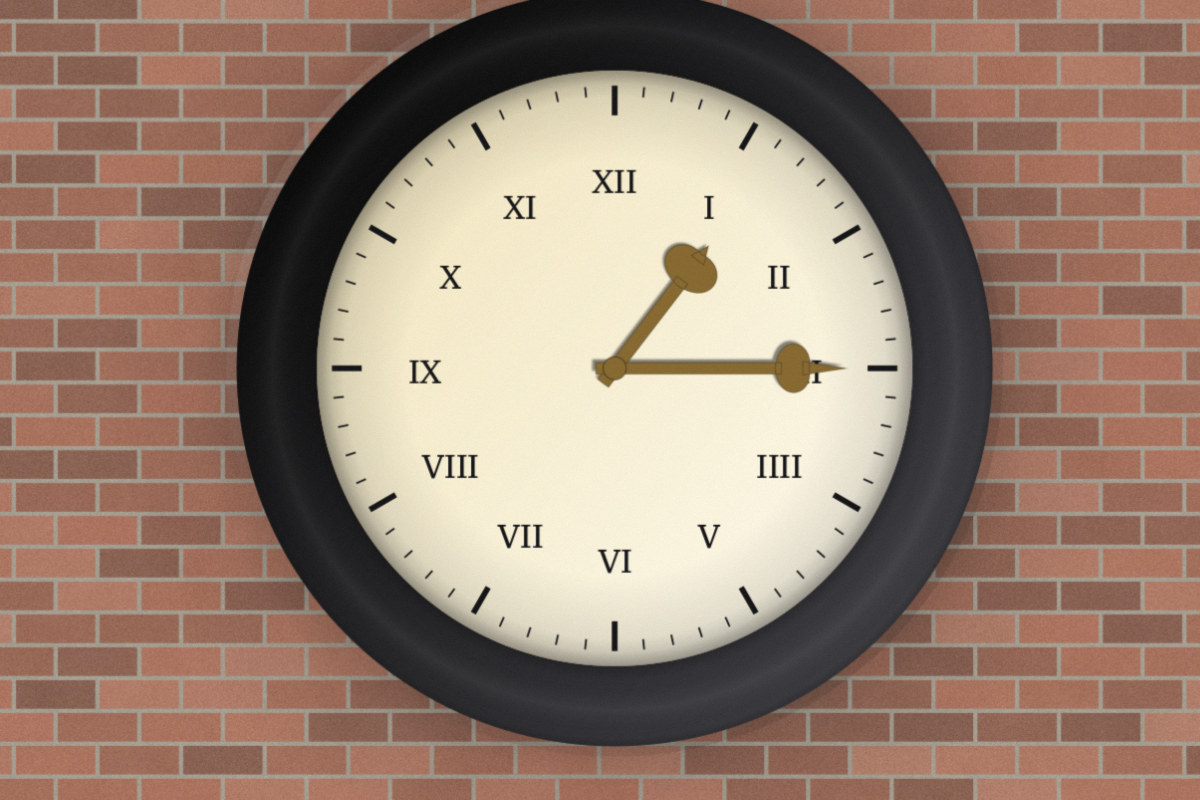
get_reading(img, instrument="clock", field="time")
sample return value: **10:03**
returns **1:15**
